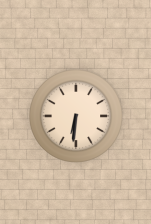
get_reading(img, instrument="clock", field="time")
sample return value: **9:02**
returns **6:31**
